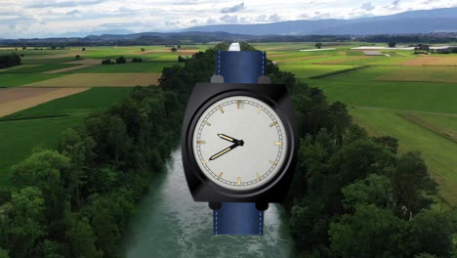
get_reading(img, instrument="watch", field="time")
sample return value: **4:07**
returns **9:40**
